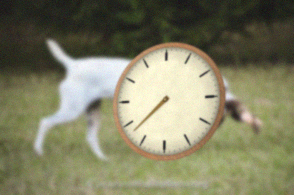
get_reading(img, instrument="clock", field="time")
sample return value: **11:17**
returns **7:38**
